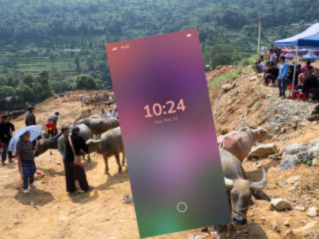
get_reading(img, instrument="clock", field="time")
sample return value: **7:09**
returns **10:24**
